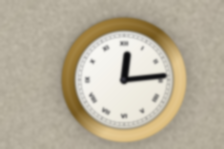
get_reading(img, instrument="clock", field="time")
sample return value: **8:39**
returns **12:14**
